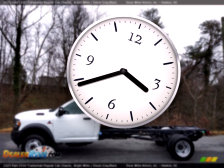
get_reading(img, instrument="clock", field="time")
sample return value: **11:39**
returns **3:39**
